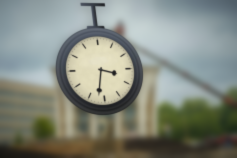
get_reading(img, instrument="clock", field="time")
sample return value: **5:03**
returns **3:32**
